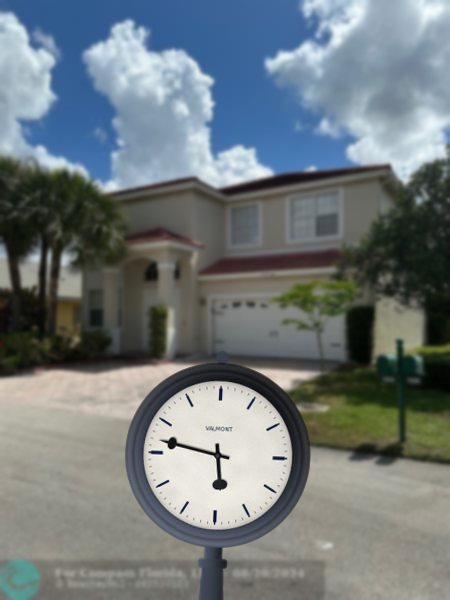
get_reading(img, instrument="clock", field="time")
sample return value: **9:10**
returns **5:47**
